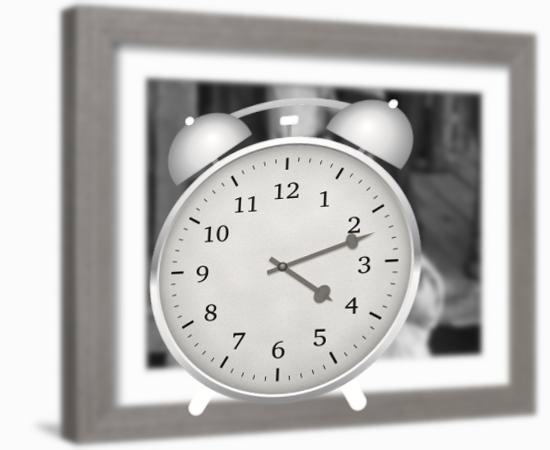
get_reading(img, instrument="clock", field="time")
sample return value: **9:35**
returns **4:12**
